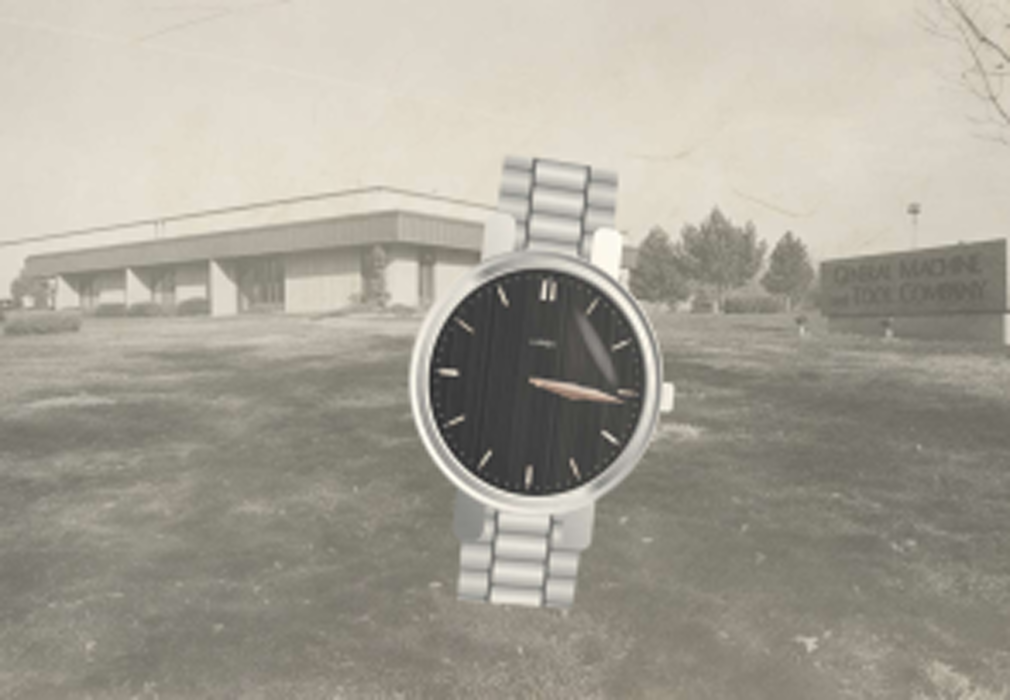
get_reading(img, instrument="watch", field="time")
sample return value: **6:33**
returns **3:16**
